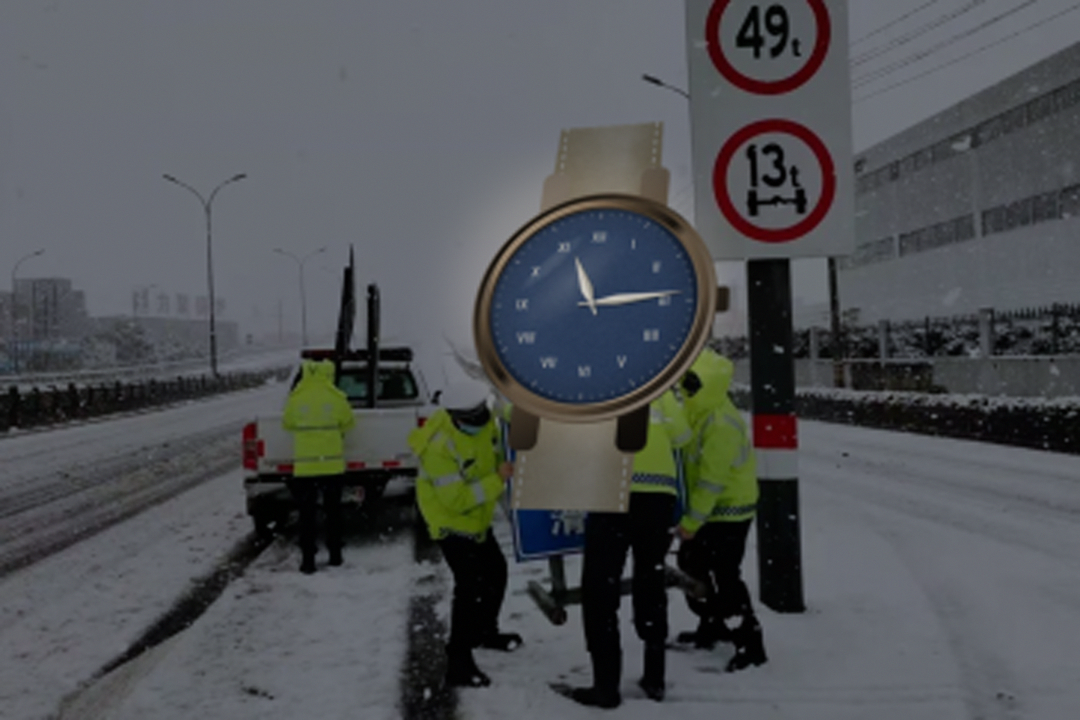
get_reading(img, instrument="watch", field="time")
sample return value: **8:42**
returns **11:14**
